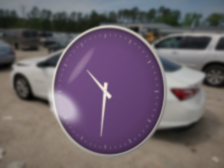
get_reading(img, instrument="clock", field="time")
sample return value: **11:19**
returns **10:31**
